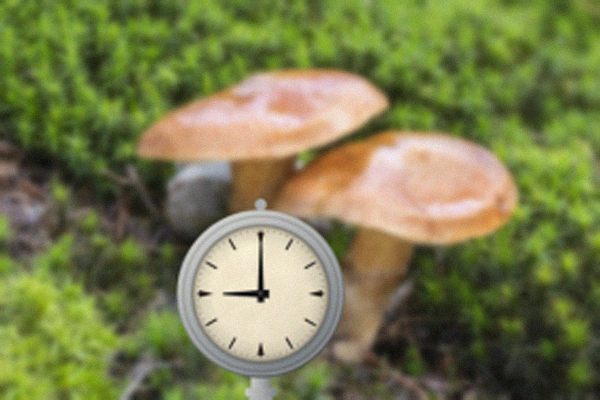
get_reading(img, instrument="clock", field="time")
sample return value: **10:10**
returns **9:00**
